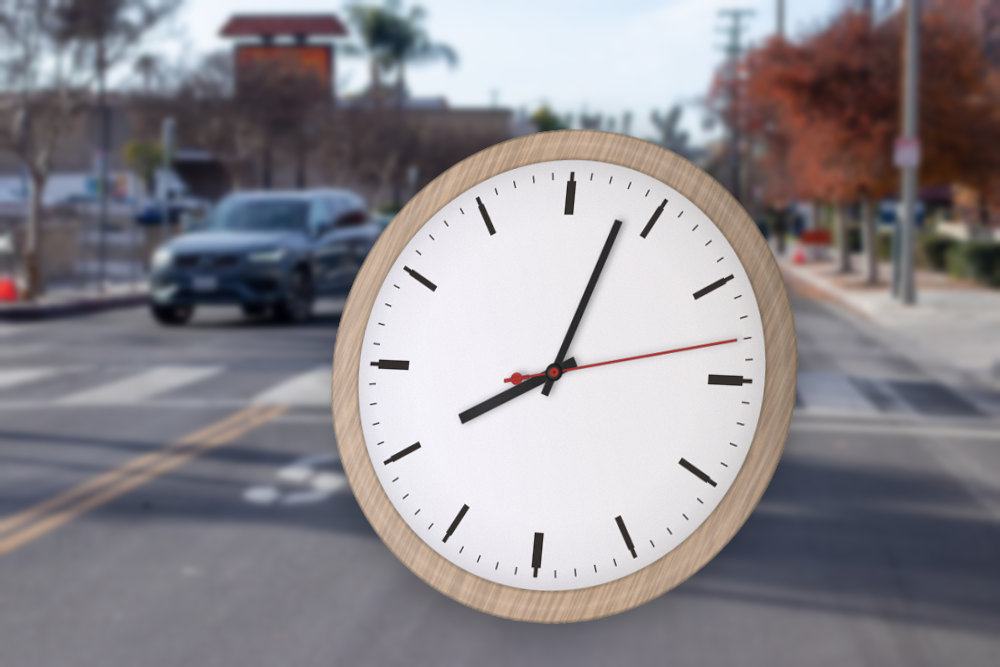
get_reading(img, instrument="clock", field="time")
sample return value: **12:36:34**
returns **8:03:13**
